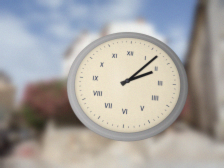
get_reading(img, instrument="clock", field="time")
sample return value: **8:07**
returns **2:07**
